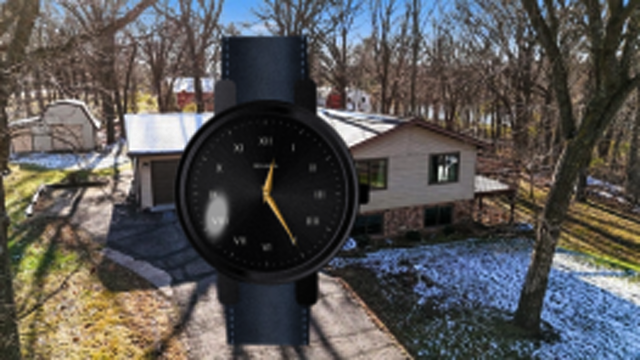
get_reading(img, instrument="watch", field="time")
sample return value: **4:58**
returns **12:25**
